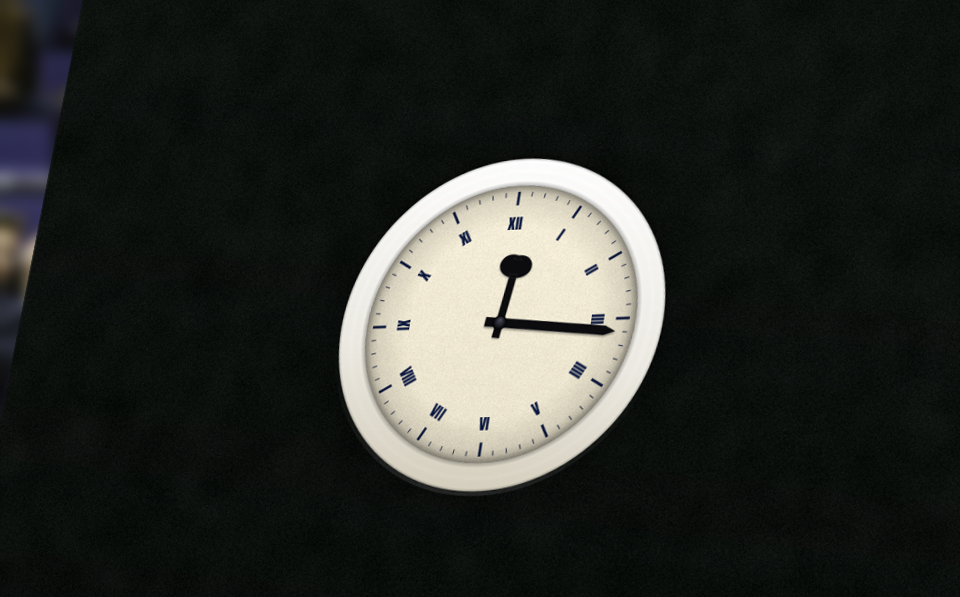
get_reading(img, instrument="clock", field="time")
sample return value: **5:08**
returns **12:16**
